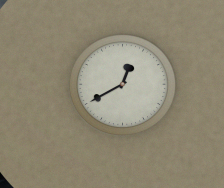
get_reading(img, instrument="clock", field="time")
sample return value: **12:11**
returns **12:40**
